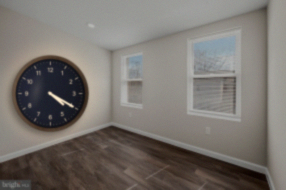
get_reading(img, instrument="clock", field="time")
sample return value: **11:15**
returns **4:20**
